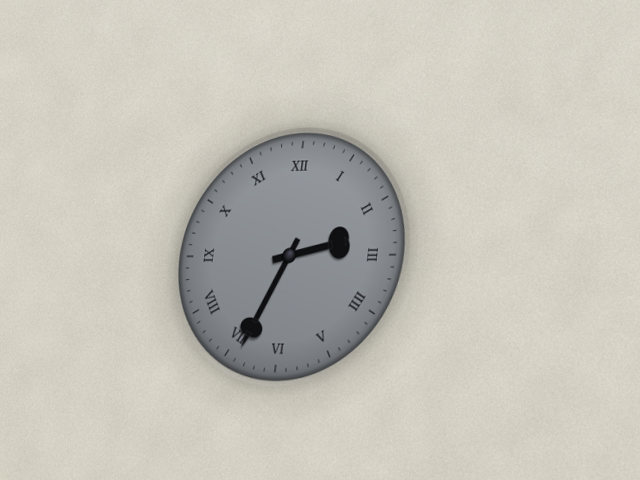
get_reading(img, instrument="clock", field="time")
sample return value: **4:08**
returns **2:34**
